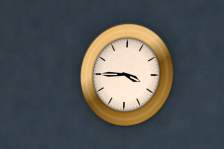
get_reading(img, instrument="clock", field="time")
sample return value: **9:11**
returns **3:45**
